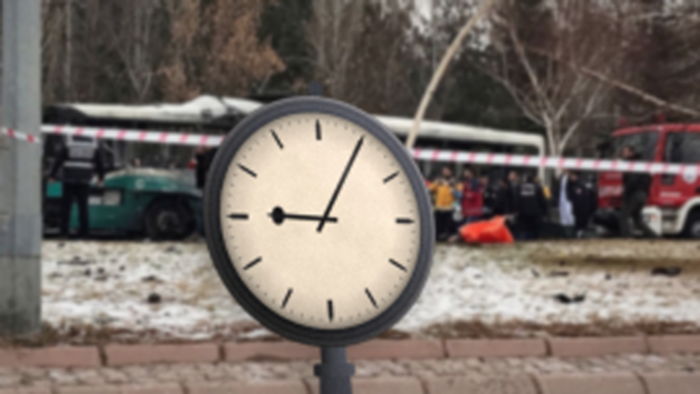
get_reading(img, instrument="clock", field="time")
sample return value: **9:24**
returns **9:05**
